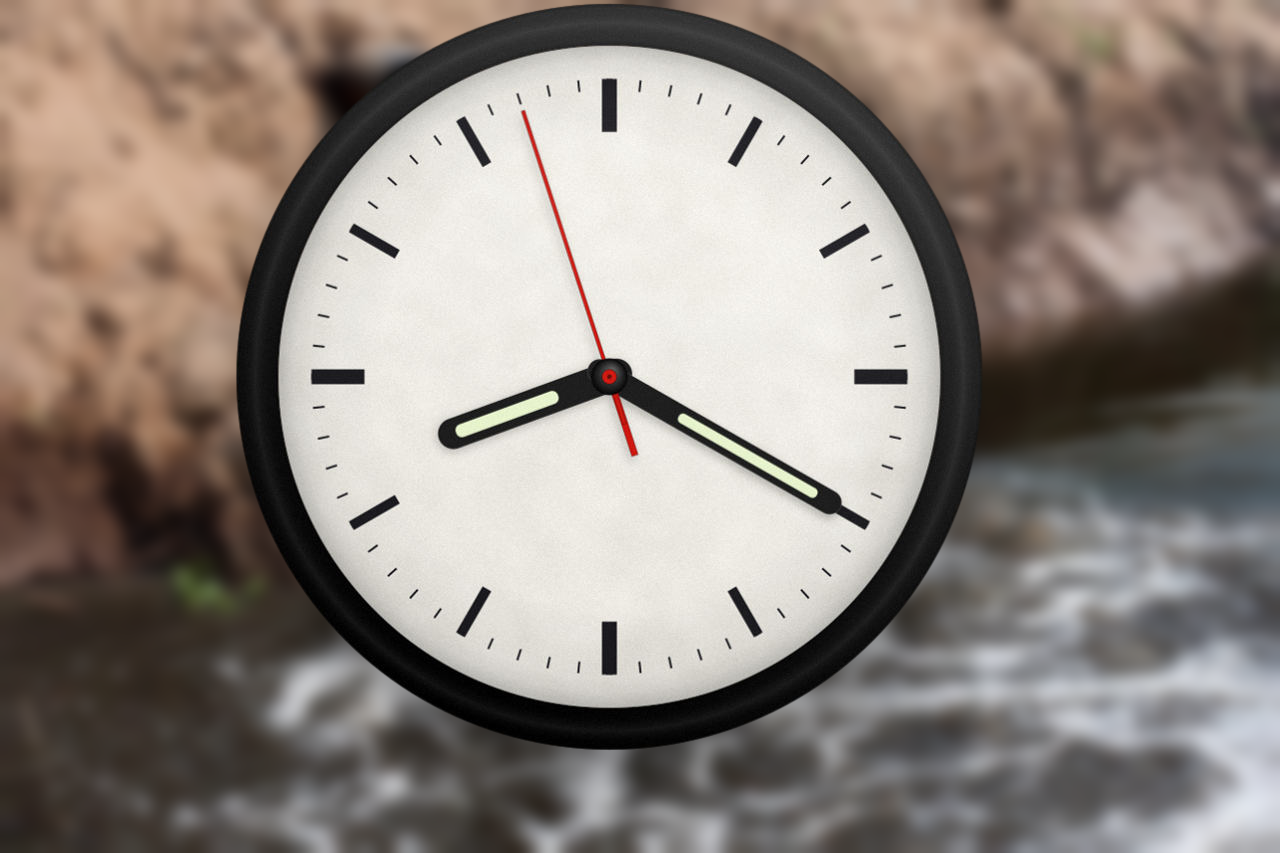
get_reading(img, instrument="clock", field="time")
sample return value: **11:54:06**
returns **8:19:57**
